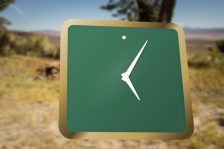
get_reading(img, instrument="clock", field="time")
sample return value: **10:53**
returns **5:05**
